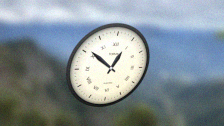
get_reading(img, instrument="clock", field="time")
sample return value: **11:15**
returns **12:51**
